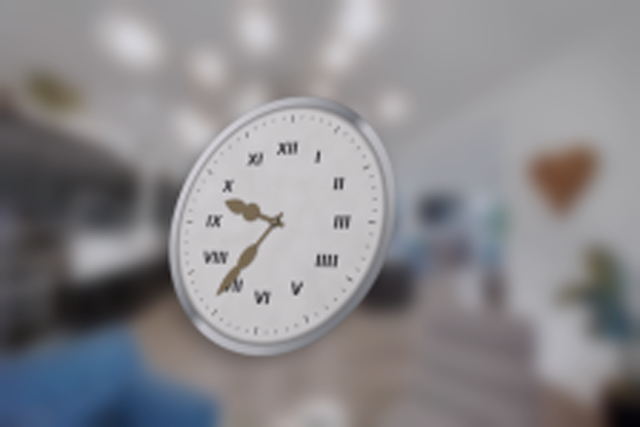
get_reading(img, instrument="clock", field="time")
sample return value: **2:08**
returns **9:36**
